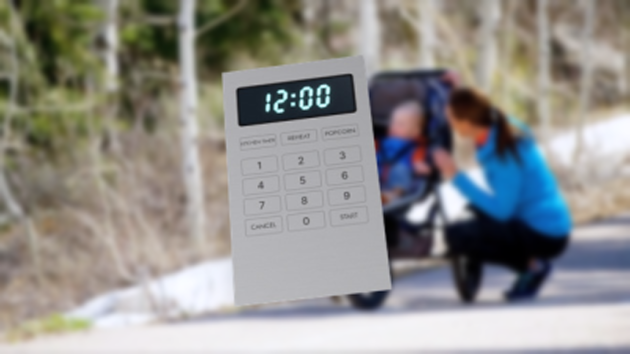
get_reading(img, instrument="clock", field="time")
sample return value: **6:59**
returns **12:00**
